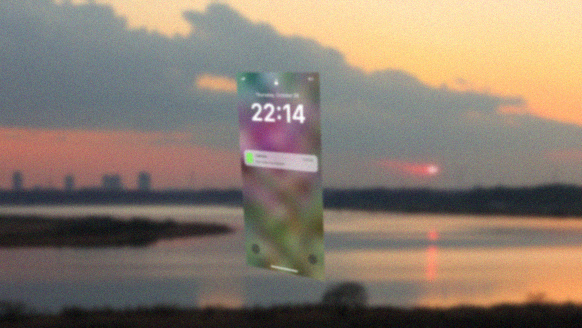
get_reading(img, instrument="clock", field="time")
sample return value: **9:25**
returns **22:14**
